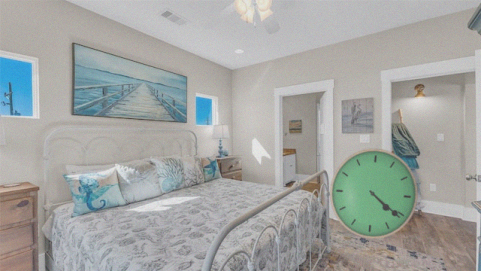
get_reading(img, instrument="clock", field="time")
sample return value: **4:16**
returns **4:21**
